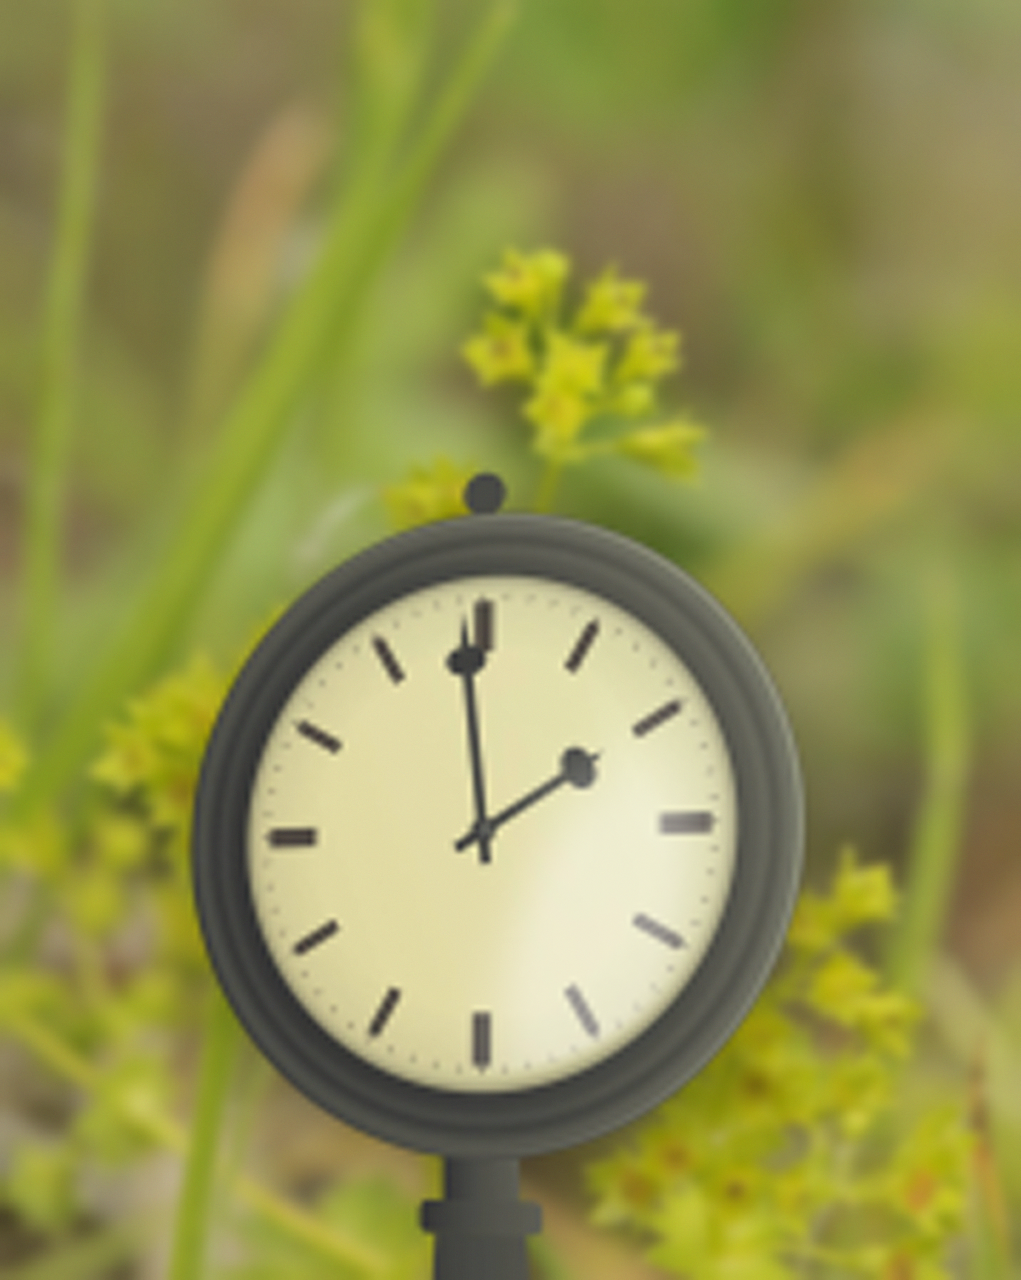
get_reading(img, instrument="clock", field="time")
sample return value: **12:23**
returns **1:59**
